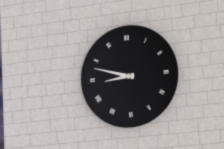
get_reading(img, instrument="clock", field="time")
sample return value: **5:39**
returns **8:48**
